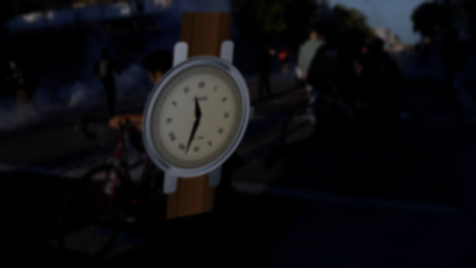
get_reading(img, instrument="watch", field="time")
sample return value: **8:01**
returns **11:33**
